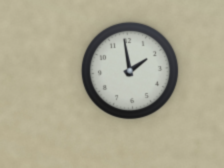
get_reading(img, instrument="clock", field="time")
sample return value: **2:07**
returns **1:59**
